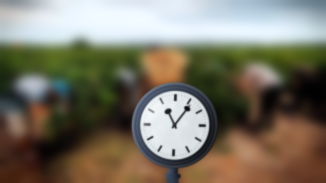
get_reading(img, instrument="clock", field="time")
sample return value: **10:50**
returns **11:06**
